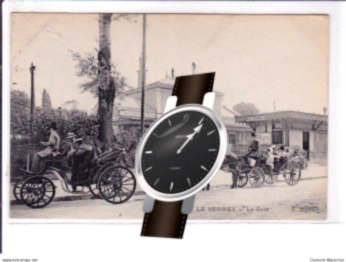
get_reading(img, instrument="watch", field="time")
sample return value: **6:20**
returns **1:06**
